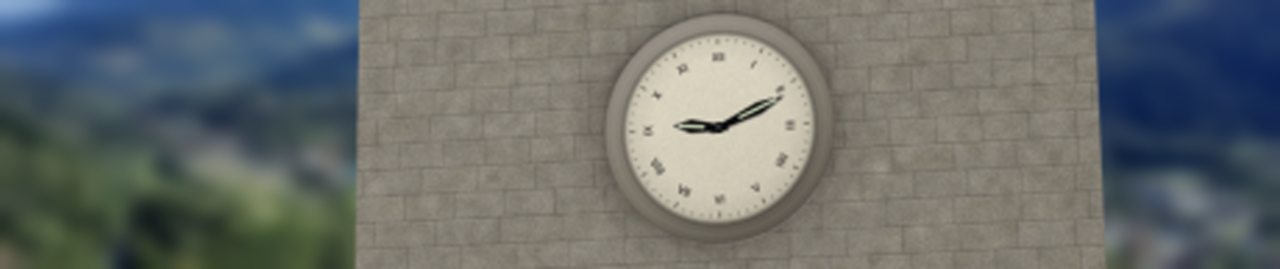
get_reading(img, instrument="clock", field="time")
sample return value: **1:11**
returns **9:11**
